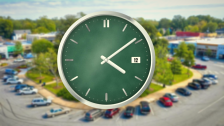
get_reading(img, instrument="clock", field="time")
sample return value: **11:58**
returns **4:09**
